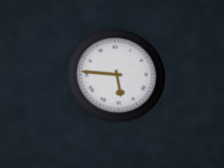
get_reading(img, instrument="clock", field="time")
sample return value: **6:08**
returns **5:46**
